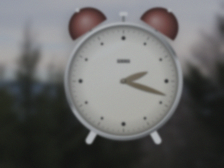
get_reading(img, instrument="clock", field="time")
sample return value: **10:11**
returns **2:18**
